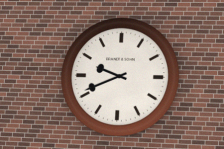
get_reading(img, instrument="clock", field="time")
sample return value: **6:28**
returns **9:41**
